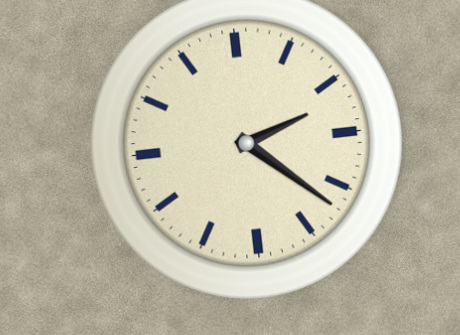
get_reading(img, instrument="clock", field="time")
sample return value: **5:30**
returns **2:22**
